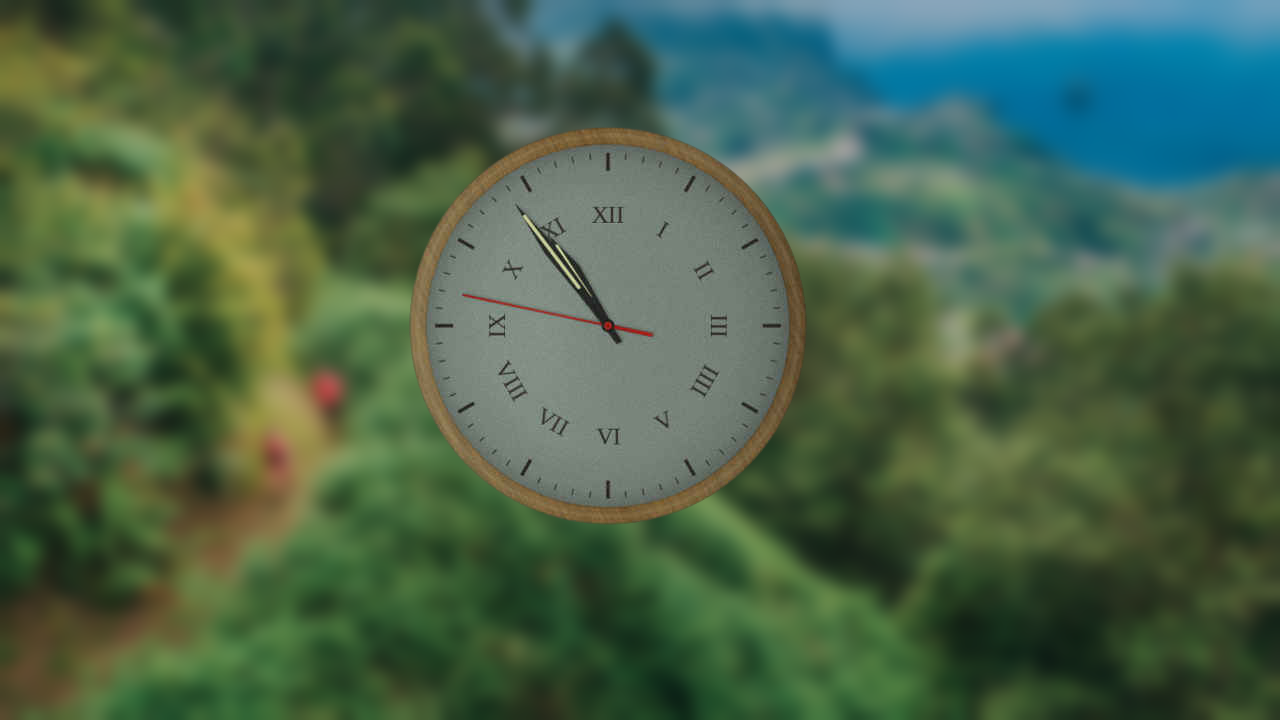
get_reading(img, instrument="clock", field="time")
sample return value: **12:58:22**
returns **10:53:47**
